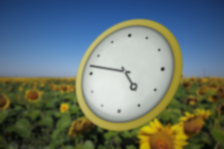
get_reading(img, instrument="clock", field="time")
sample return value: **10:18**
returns **4:47**
